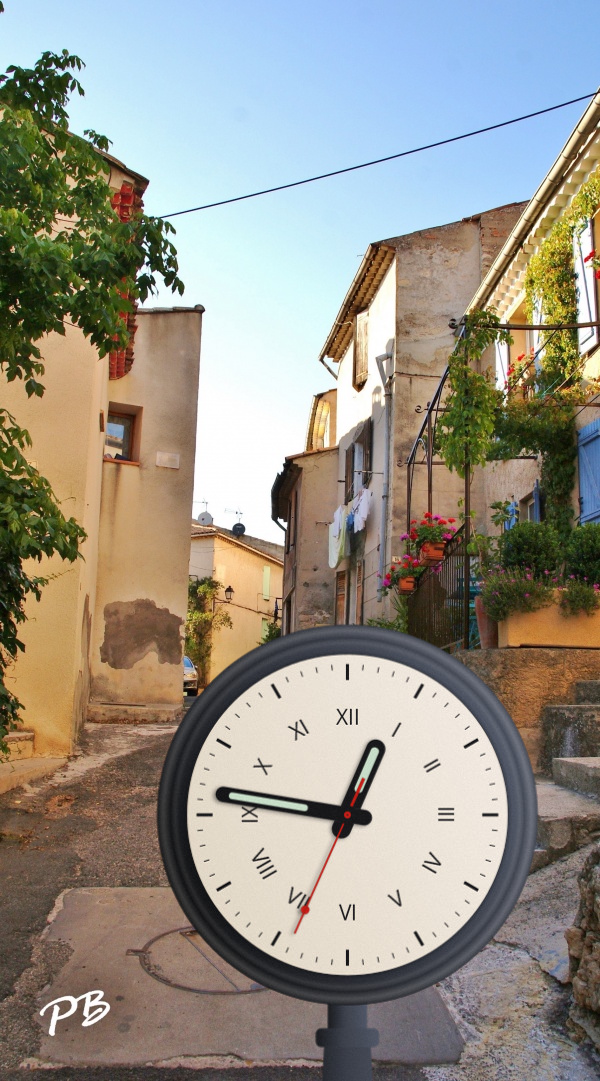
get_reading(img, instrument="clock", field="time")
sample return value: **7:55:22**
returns **12:46:34**
